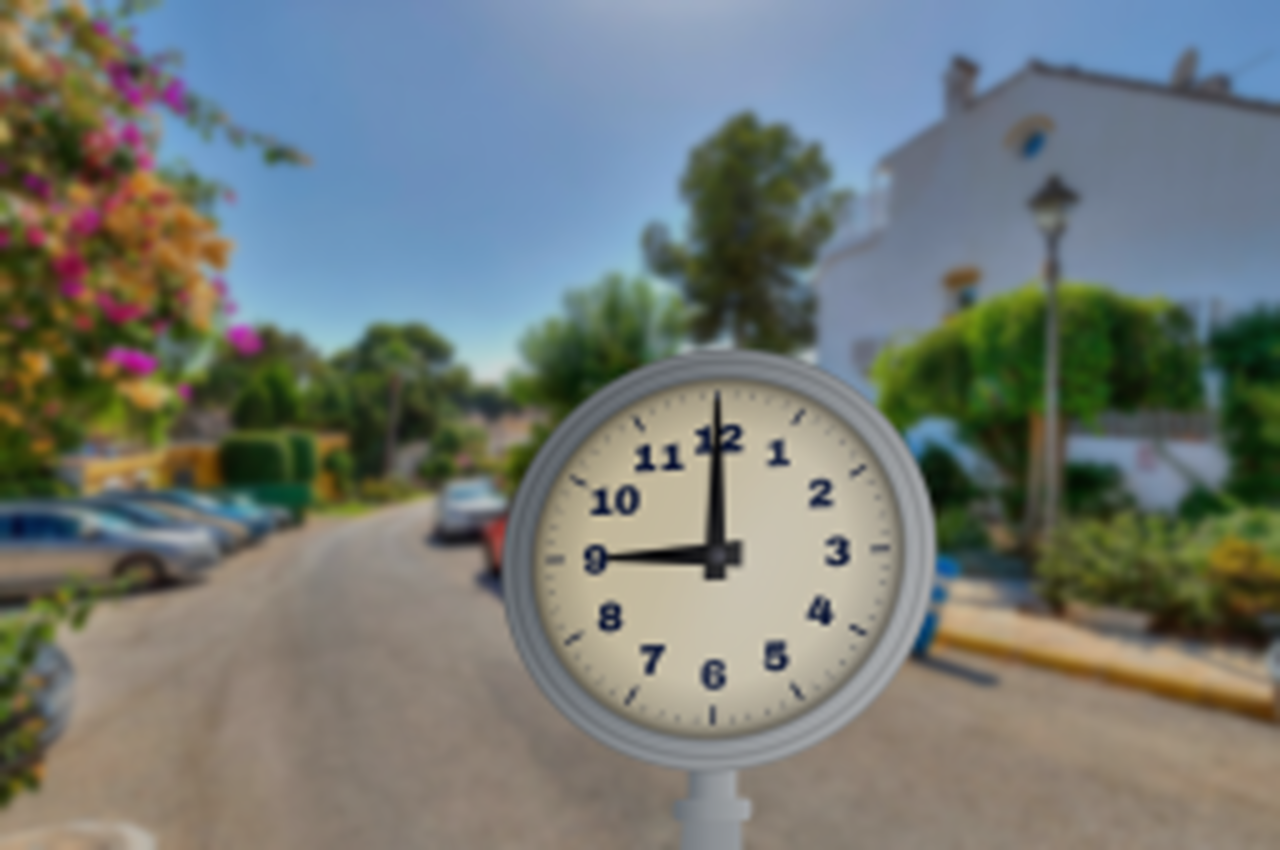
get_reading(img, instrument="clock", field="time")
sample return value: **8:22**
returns **9:00**
